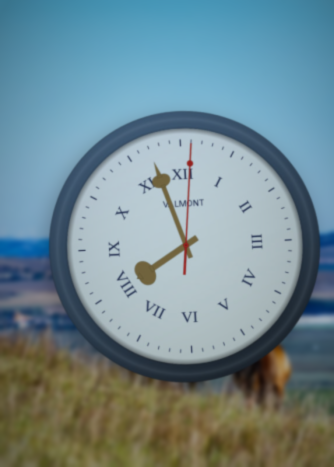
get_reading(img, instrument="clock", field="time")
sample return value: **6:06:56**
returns **7:57:01**
